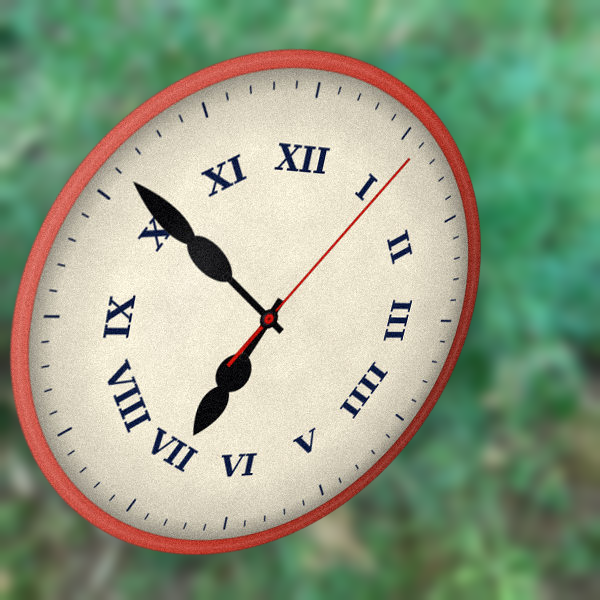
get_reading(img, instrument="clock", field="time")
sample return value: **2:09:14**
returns **6:51:06**
